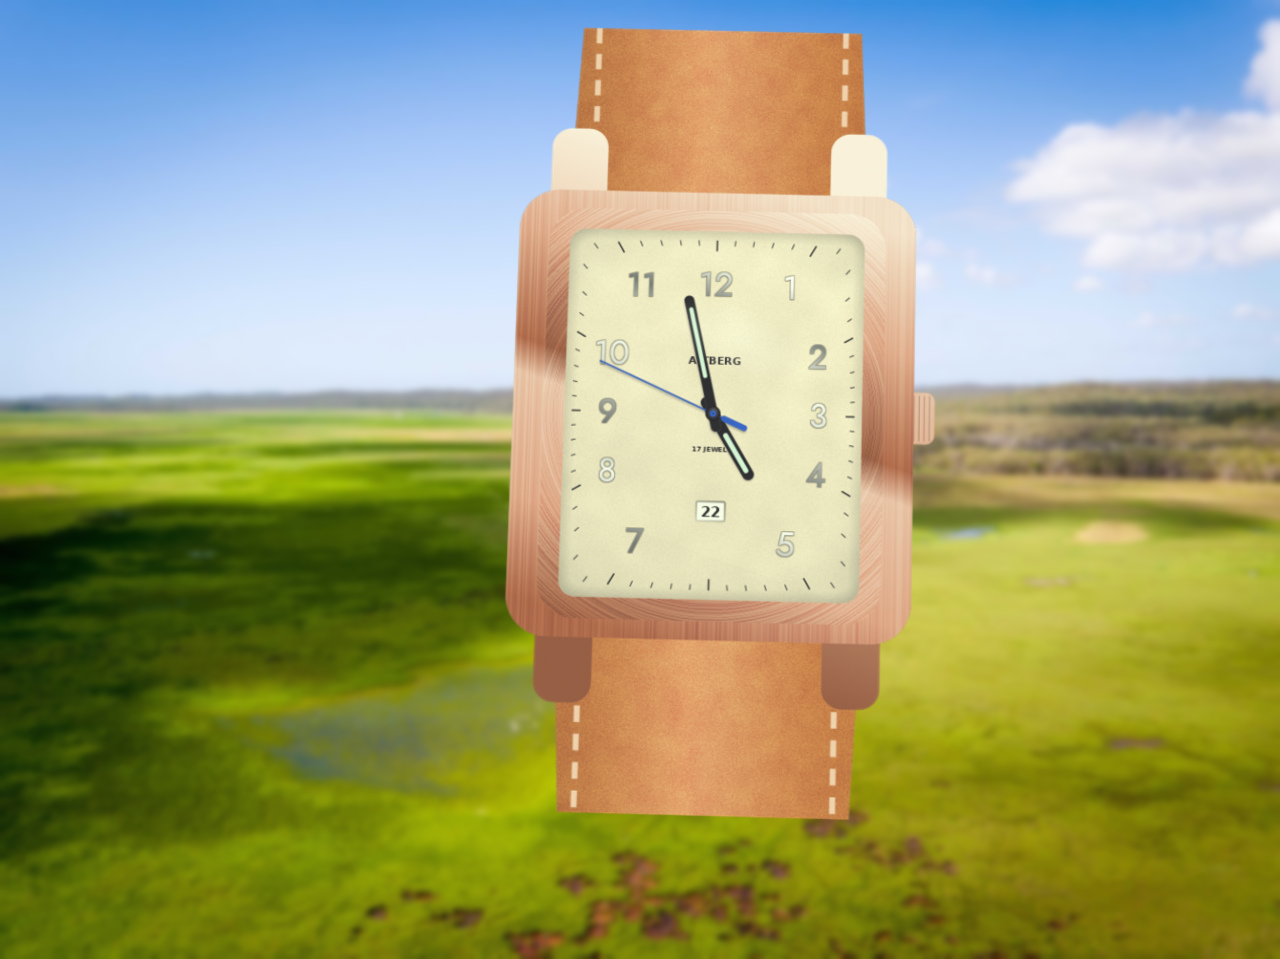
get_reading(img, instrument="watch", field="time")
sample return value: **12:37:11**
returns **4:57:49**
